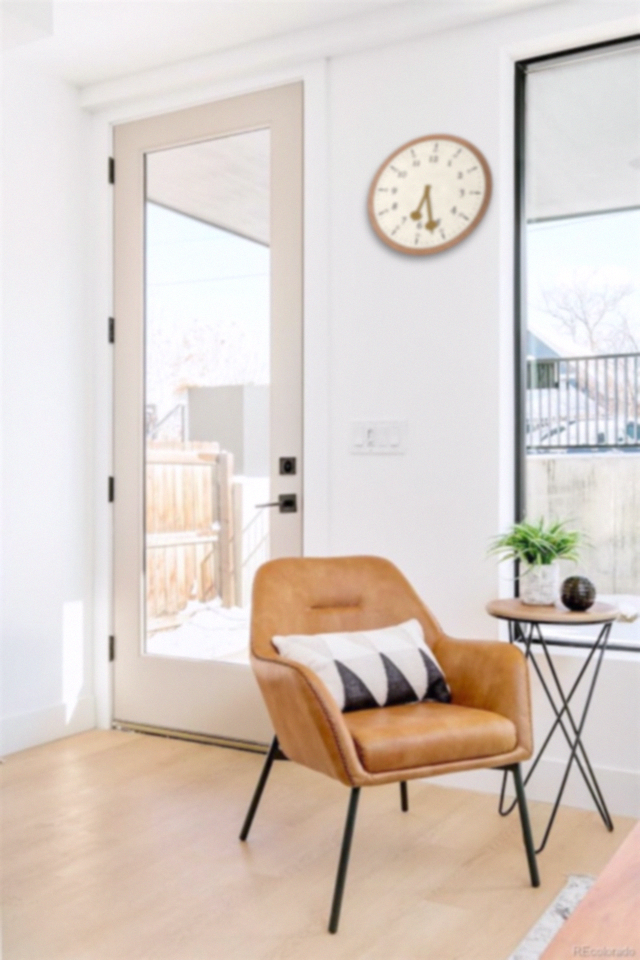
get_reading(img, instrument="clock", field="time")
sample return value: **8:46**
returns **6:27**
